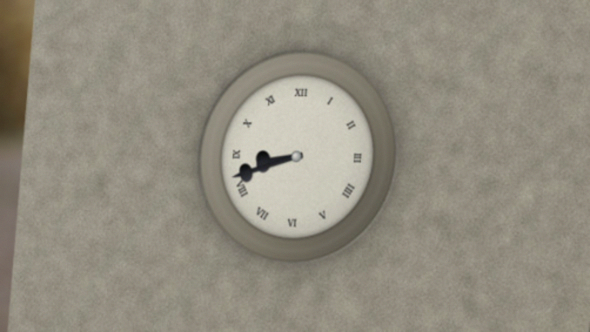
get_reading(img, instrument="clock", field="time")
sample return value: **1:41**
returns **8:42**
